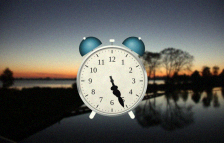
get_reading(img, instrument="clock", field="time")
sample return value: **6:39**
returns **5:26**
